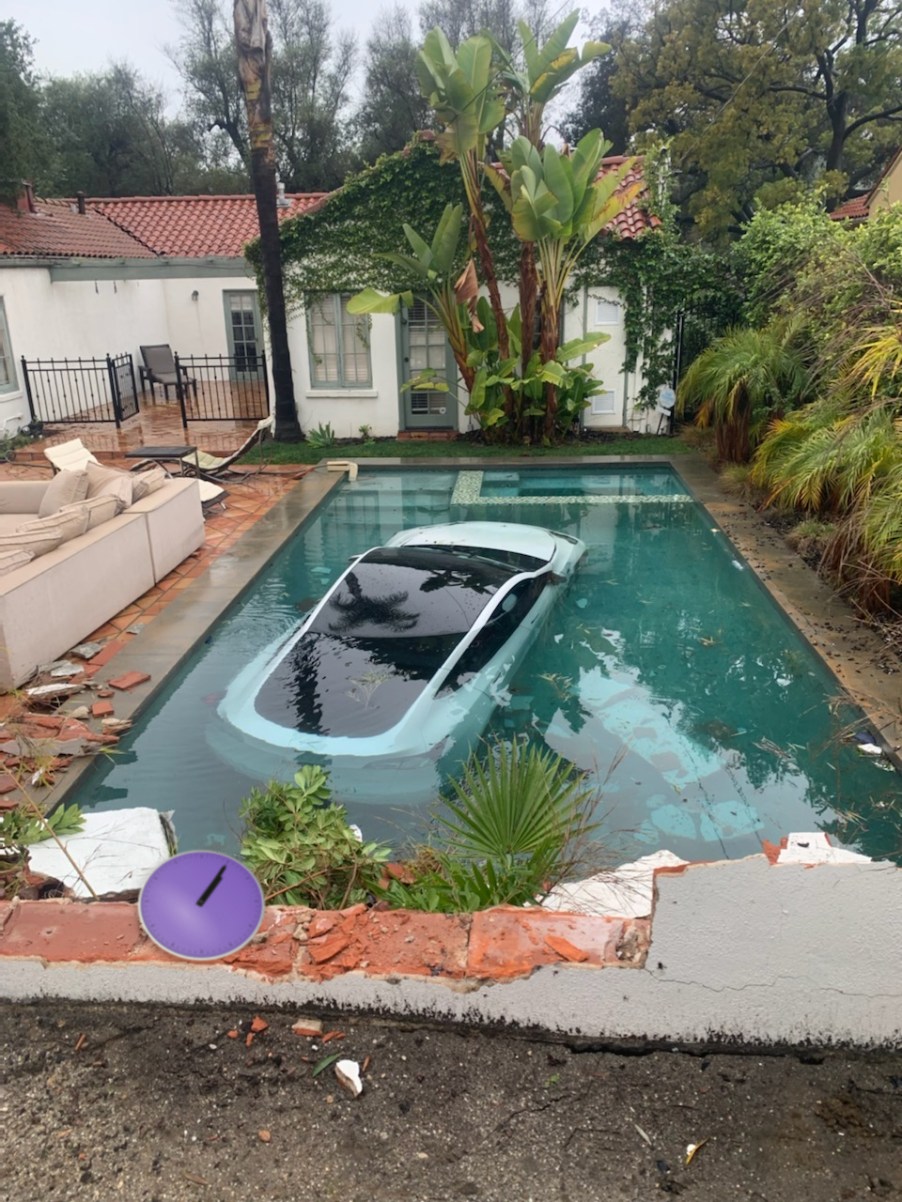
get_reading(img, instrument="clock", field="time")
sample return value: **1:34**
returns **1:05**
